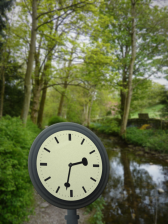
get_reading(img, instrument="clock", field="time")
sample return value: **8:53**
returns **2:32**
